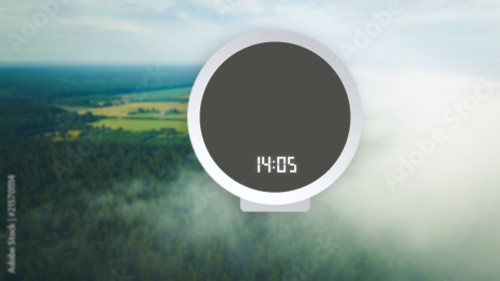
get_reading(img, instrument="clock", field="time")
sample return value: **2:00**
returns **14:05**
